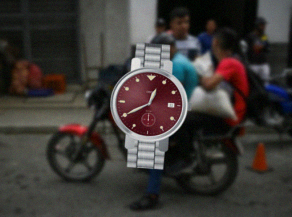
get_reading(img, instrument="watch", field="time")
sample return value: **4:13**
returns **12:40**
